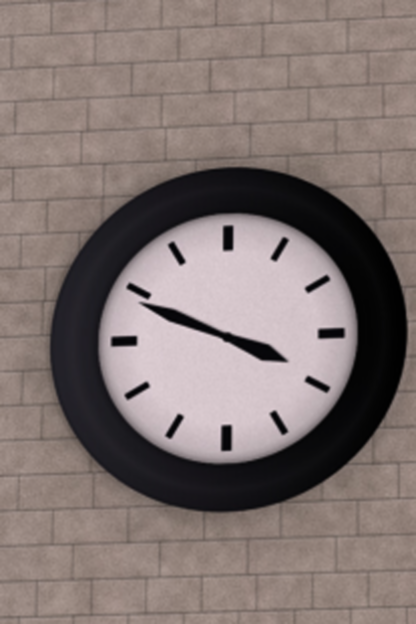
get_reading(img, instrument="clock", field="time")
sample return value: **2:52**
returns **3:49**
